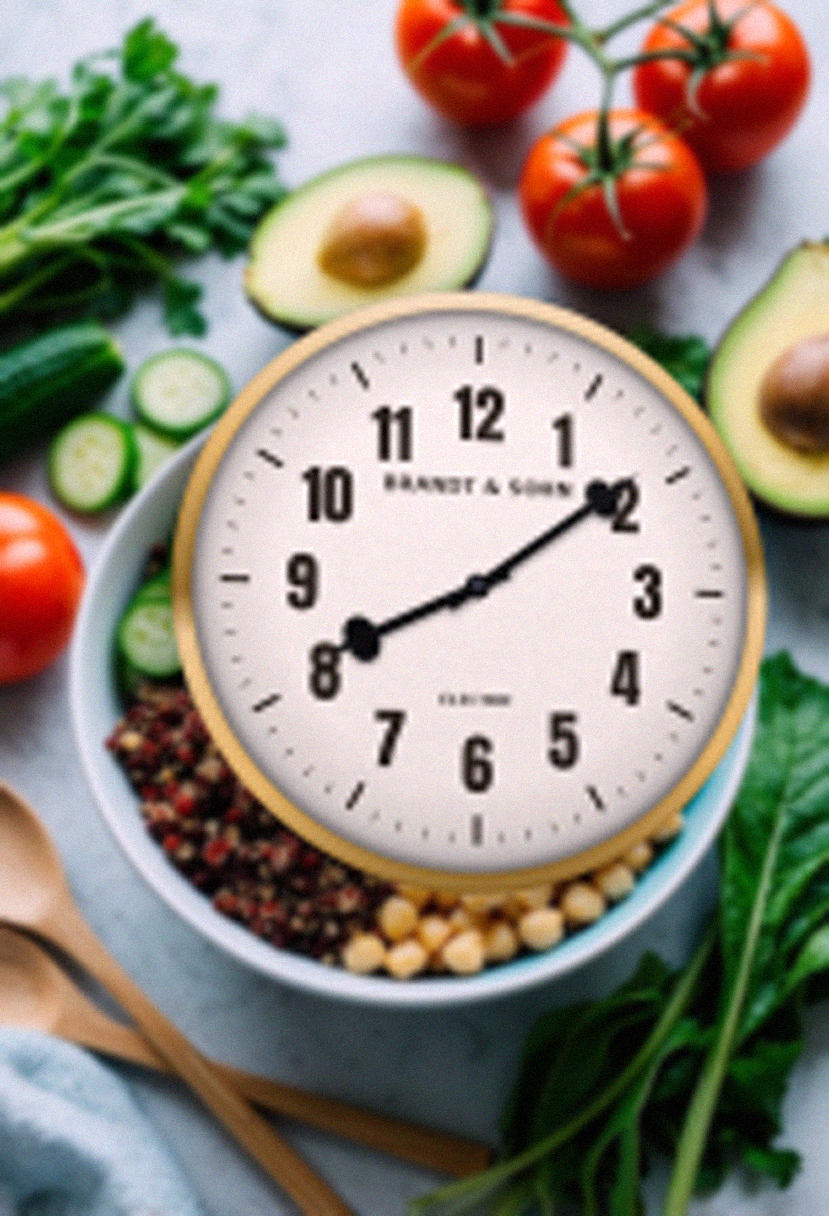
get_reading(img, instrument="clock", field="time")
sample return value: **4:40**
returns **8:09**
